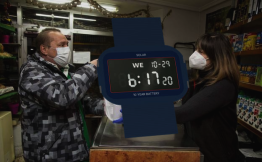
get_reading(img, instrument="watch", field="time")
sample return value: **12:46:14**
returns **6:17:20**
